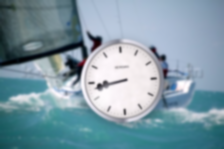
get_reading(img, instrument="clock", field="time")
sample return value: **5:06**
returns **8:43**
